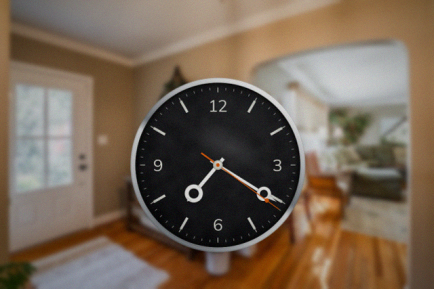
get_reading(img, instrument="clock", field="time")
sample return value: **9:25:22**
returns **7:20:21**
